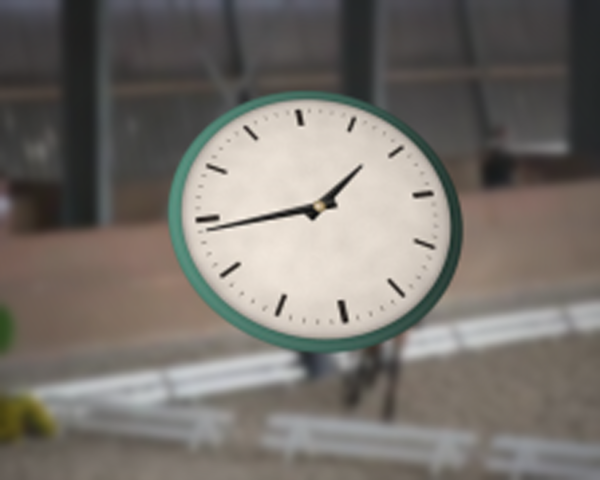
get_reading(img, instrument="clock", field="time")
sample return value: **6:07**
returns **1:44**
